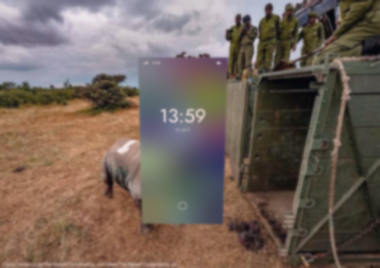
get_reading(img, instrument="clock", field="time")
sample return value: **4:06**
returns **13:59**
